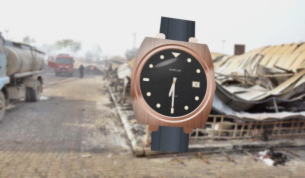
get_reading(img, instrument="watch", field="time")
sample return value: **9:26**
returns **6:30**
